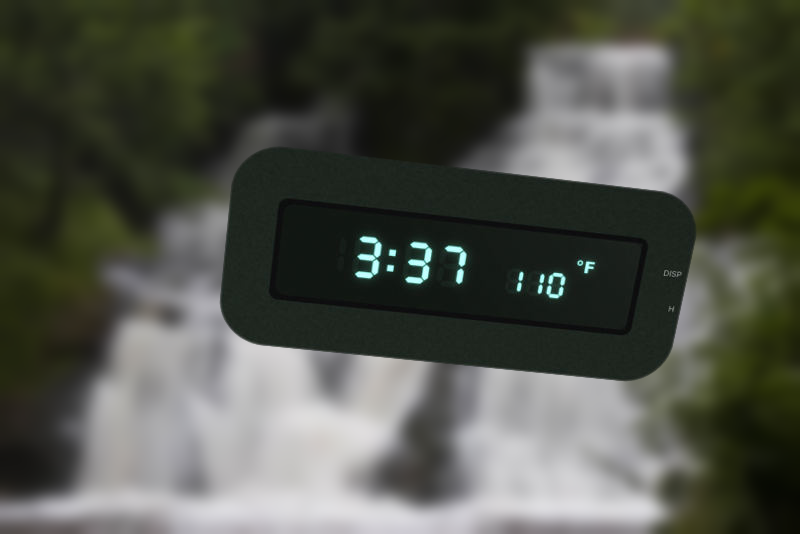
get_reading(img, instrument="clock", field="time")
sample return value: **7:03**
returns **3:37**
